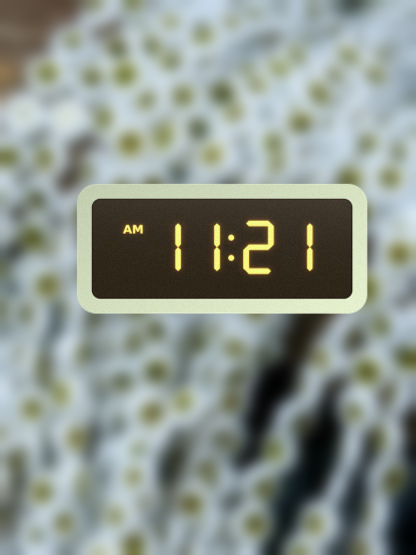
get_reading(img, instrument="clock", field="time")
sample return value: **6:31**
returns **11:21**
